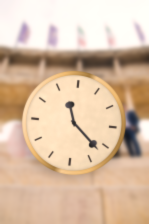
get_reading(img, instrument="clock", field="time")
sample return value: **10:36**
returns **11:22**
